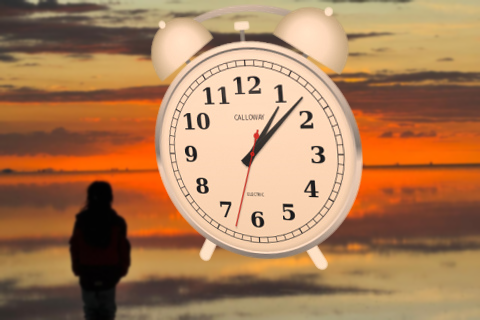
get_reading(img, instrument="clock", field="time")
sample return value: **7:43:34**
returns **1:07:33**
